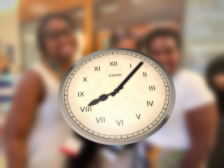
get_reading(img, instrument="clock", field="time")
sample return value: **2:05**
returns **8:07**
